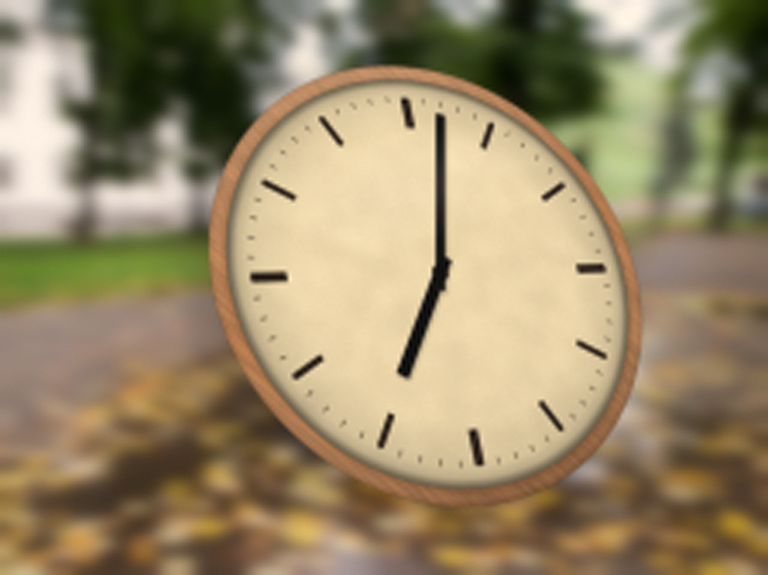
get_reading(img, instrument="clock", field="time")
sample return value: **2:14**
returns **7:02**
